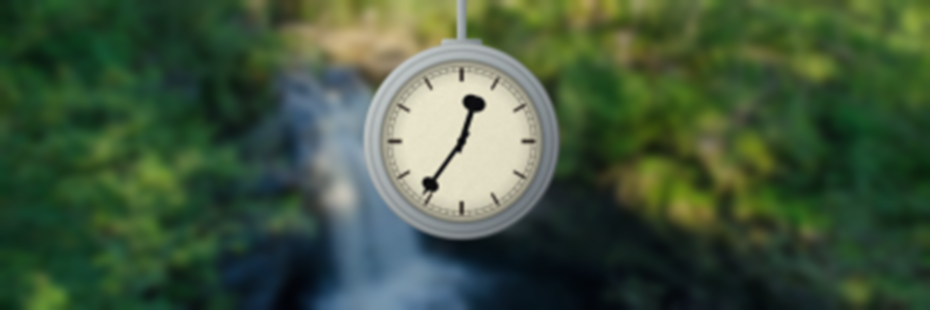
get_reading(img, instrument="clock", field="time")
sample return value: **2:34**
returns **12:36**
